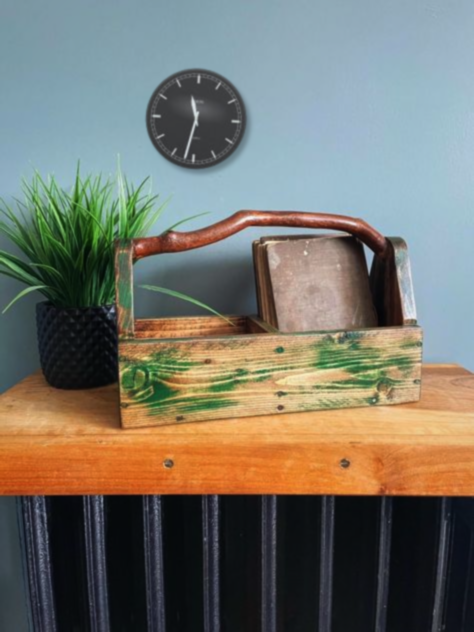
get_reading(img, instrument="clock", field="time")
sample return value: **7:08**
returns **11:32**
